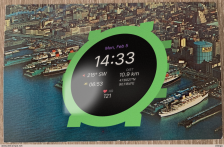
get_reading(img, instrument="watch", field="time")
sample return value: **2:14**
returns **14:33**
